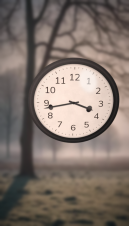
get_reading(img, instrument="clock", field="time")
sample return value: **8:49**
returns **3:43**
